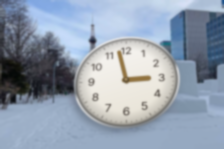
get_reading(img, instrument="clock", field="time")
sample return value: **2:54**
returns **2:58**
